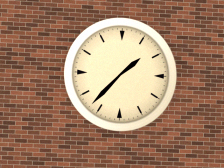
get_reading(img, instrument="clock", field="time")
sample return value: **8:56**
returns **1:37**
